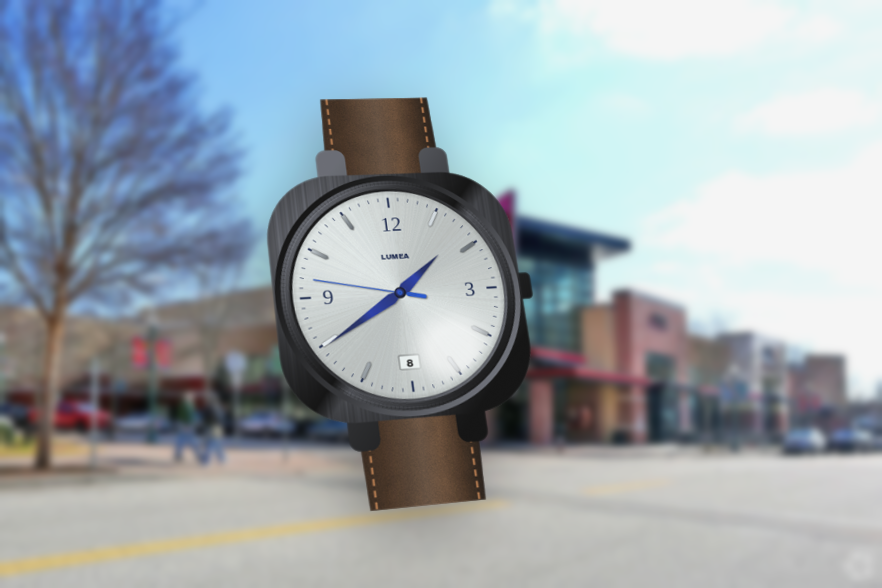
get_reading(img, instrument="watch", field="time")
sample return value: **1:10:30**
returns **1:39:47**
